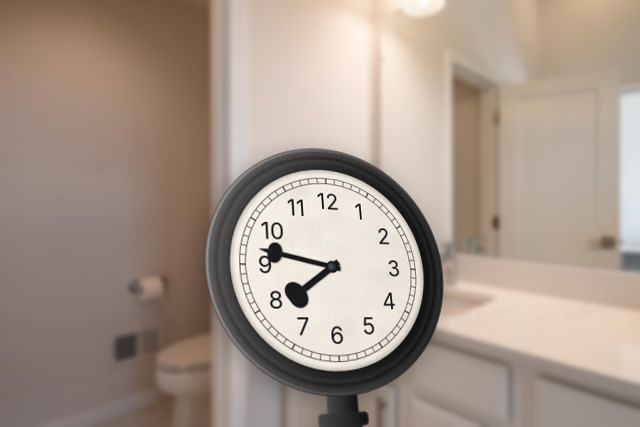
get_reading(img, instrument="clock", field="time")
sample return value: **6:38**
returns **7:47**
